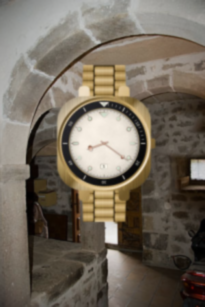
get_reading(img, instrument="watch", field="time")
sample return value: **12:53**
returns **8:21**
